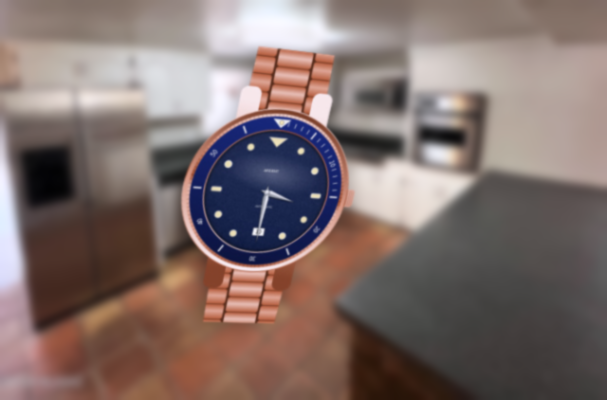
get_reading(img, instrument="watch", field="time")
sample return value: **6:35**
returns **3:30**
